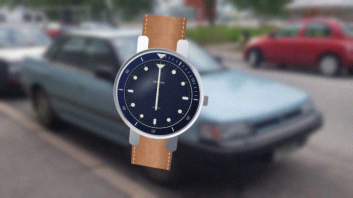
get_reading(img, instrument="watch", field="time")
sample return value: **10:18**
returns **6:00**
